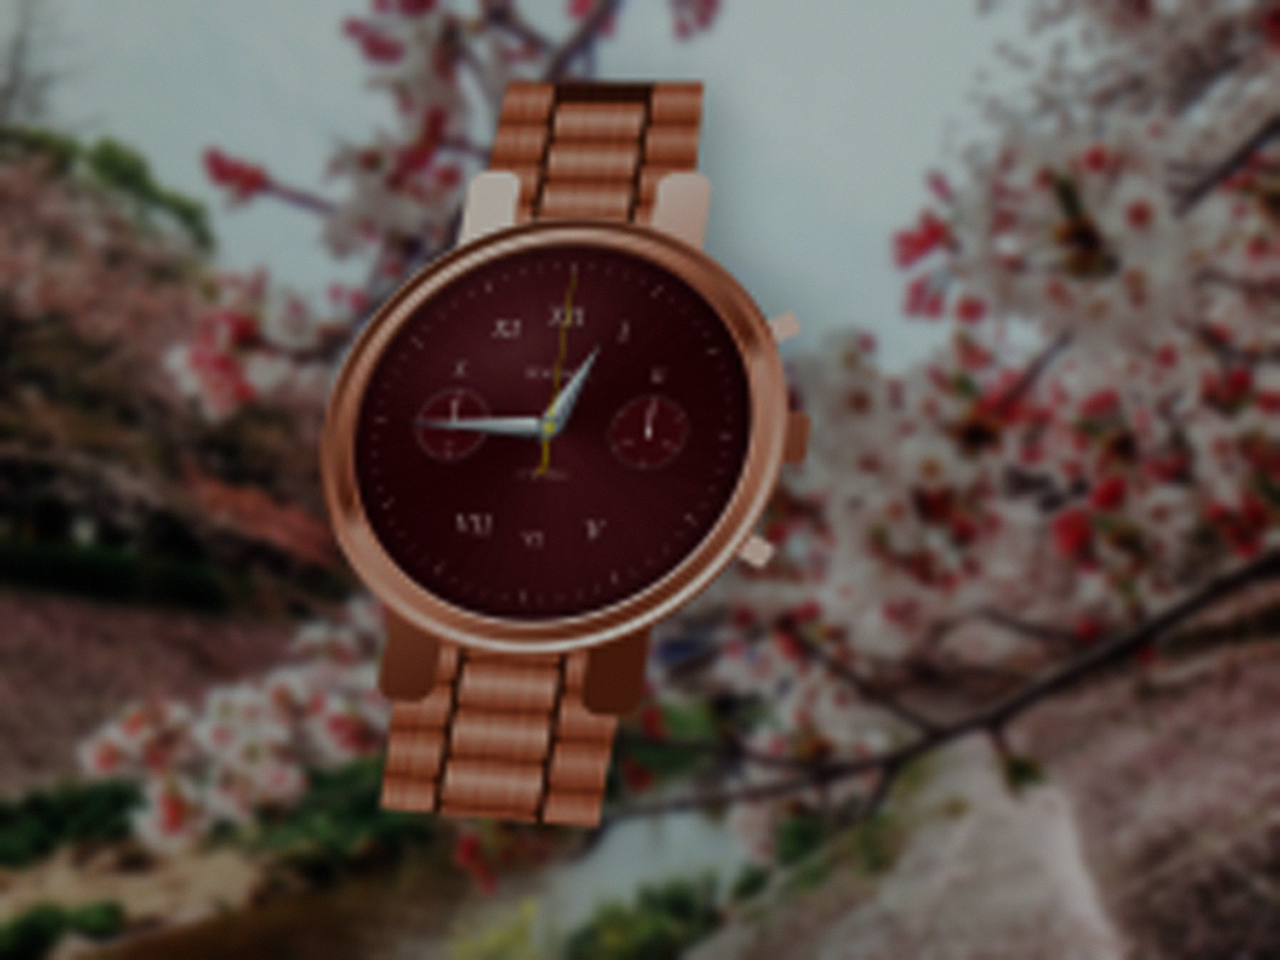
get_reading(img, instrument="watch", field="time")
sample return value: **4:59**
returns **12:45**
